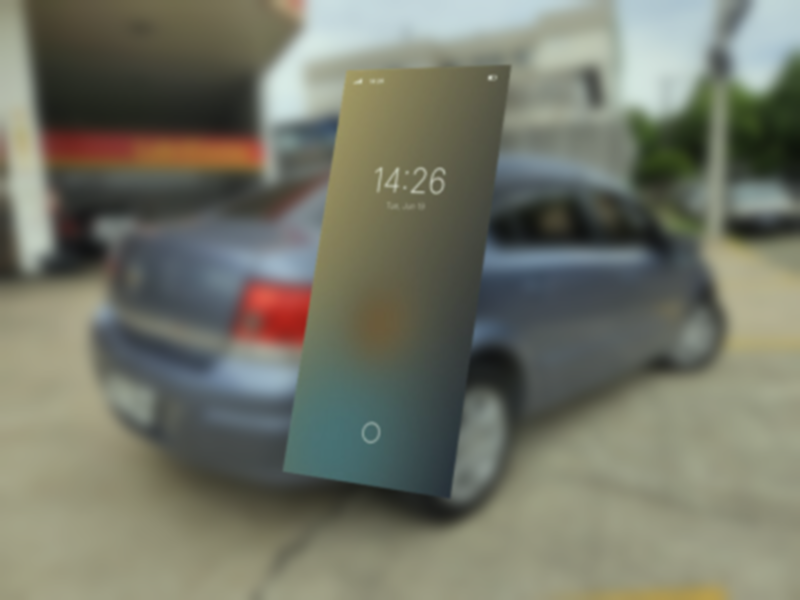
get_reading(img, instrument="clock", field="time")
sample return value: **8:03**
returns **14:26**
